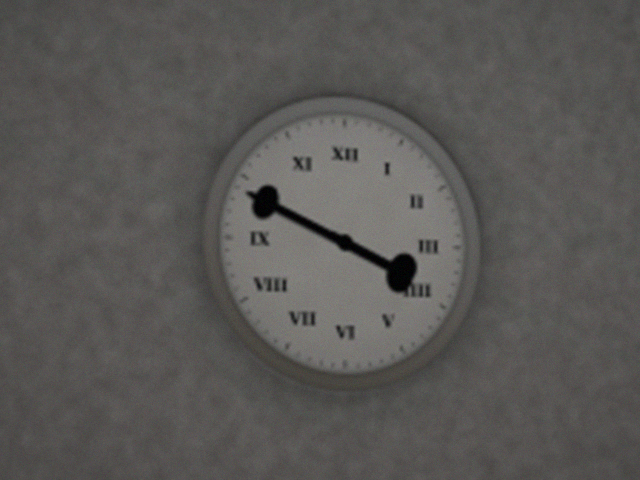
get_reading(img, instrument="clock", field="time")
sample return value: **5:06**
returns **3:49**
